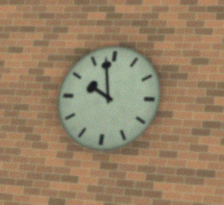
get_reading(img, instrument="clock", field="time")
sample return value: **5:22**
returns **9:58**
